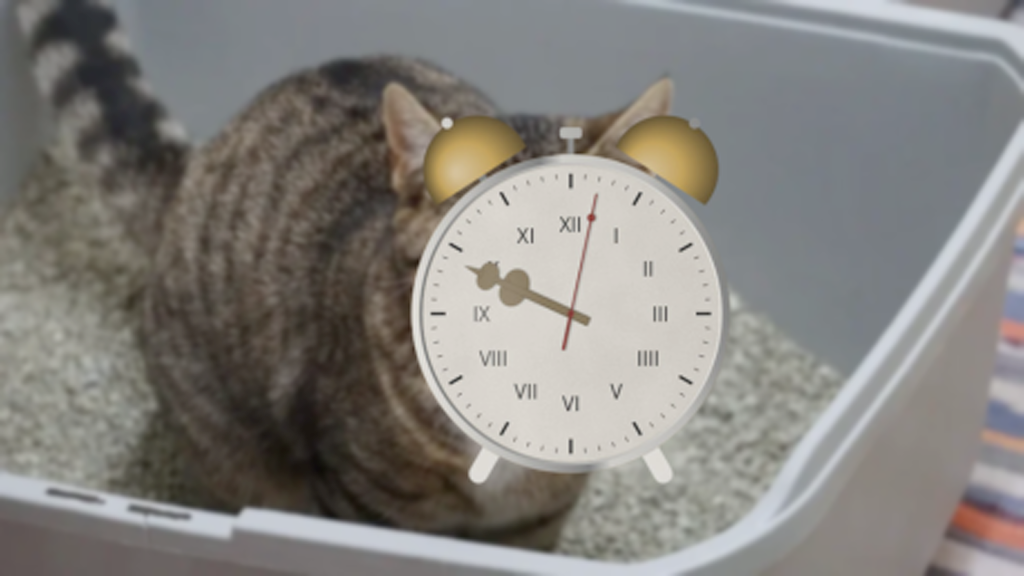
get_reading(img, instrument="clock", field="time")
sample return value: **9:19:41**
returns **9:49:02**
